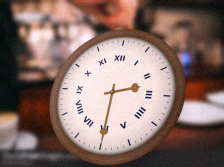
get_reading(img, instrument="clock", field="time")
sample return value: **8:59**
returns **2:30**
